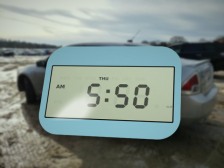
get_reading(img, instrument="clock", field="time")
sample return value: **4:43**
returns **5:50**
